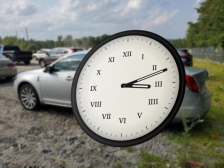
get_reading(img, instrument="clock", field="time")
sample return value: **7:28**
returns **3:12**
